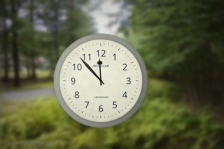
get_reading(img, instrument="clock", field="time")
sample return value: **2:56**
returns **11:53**
